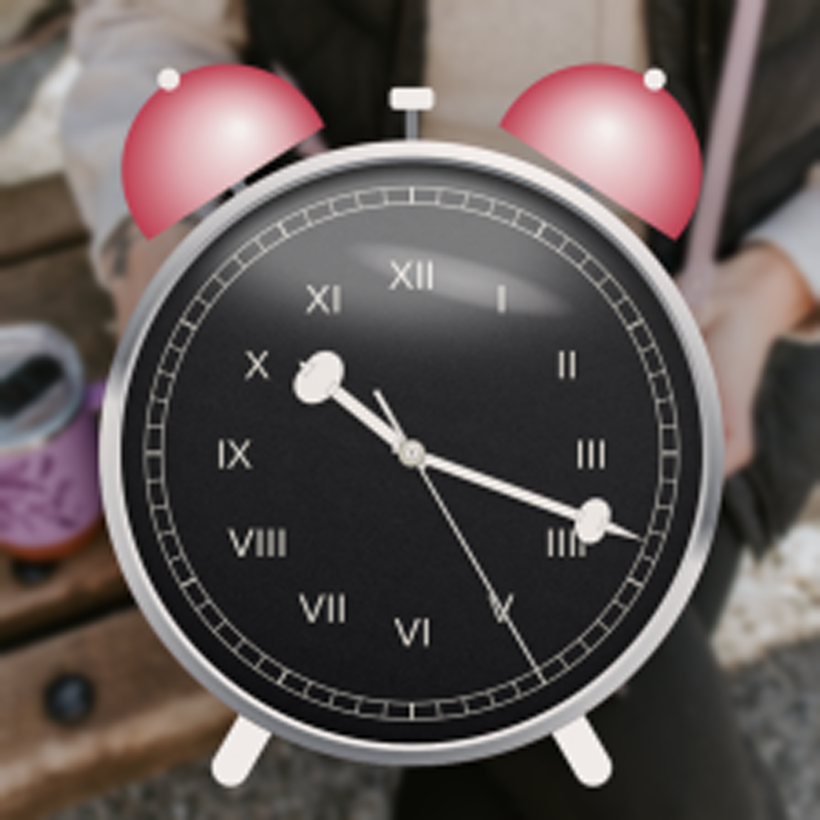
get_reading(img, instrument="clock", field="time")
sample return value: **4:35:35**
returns **10:18:25**
